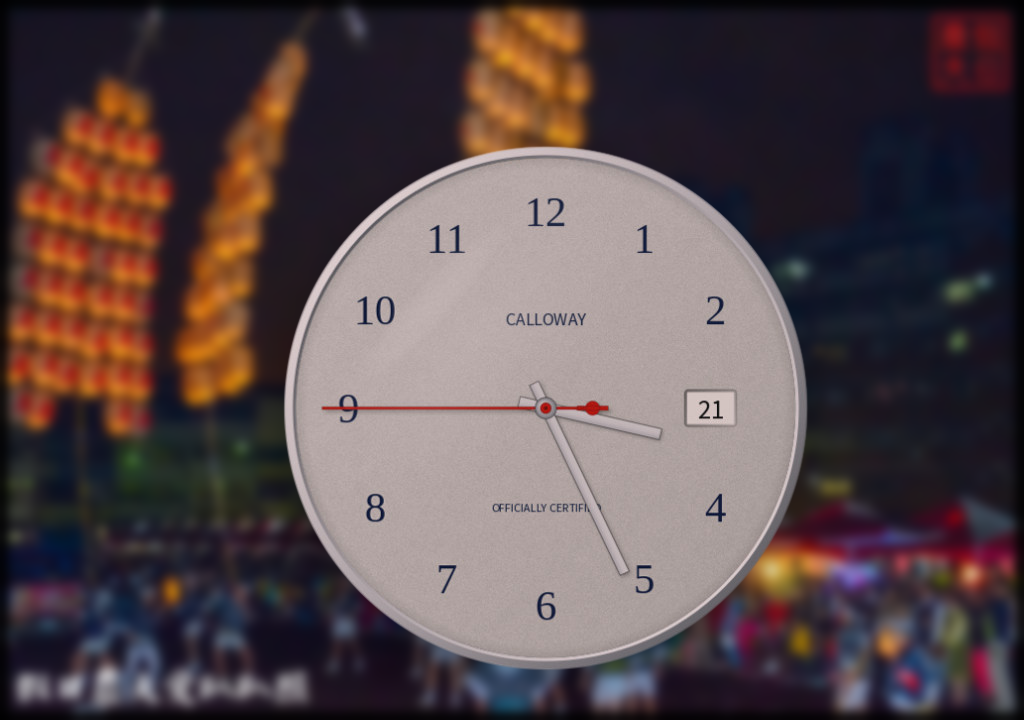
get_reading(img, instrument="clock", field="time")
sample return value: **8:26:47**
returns **3:25:45**
